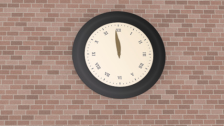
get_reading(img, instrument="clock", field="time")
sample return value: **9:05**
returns **11:59**
